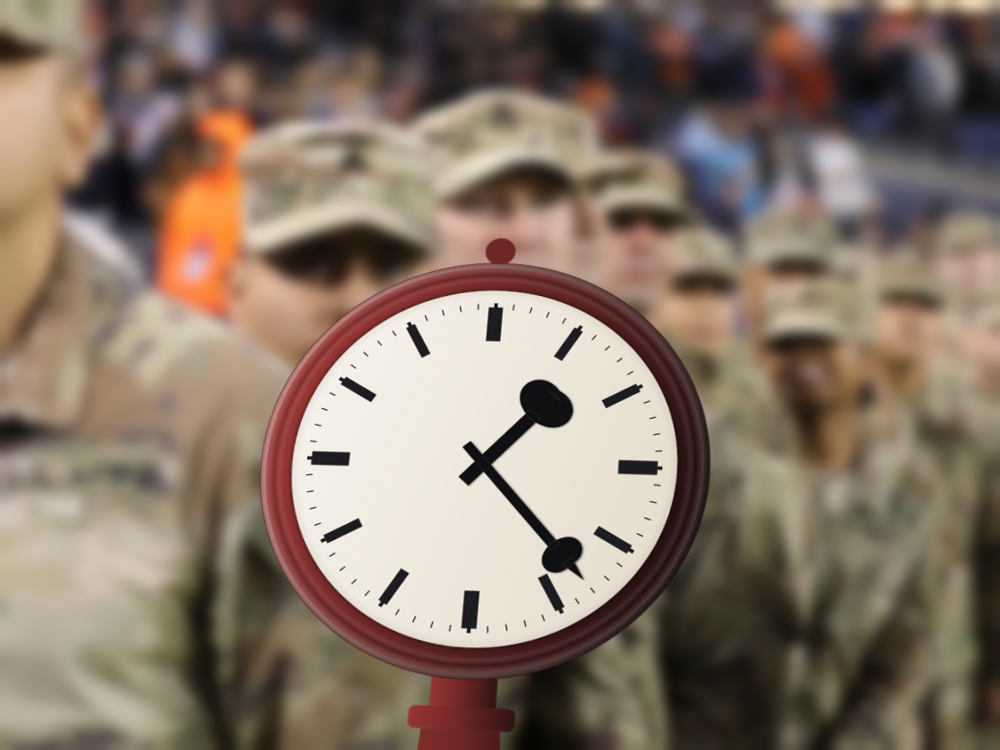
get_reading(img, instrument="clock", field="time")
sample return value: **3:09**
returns **1:23**
